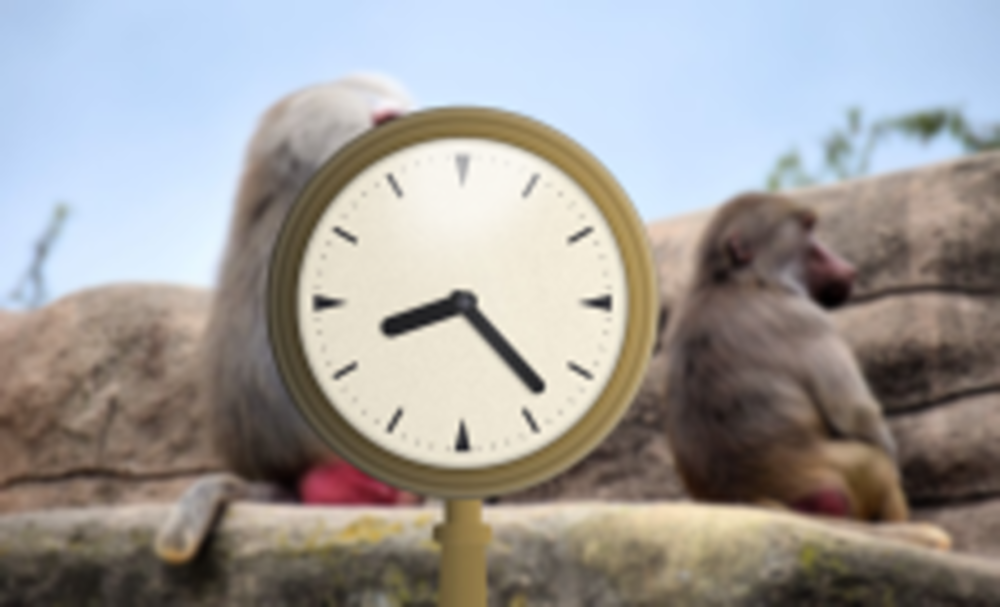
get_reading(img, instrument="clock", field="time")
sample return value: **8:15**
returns **8:23**
